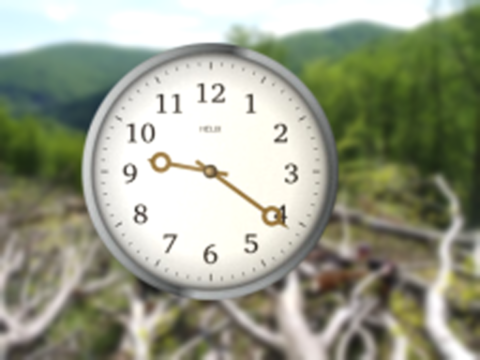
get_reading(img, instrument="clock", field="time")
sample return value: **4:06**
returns **9:21**
